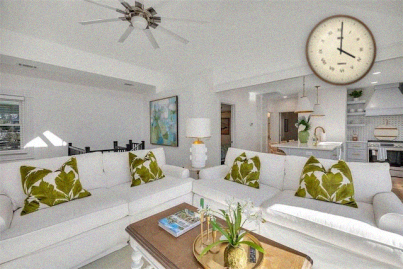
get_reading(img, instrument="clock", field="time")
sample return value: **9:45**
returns **4:01**
